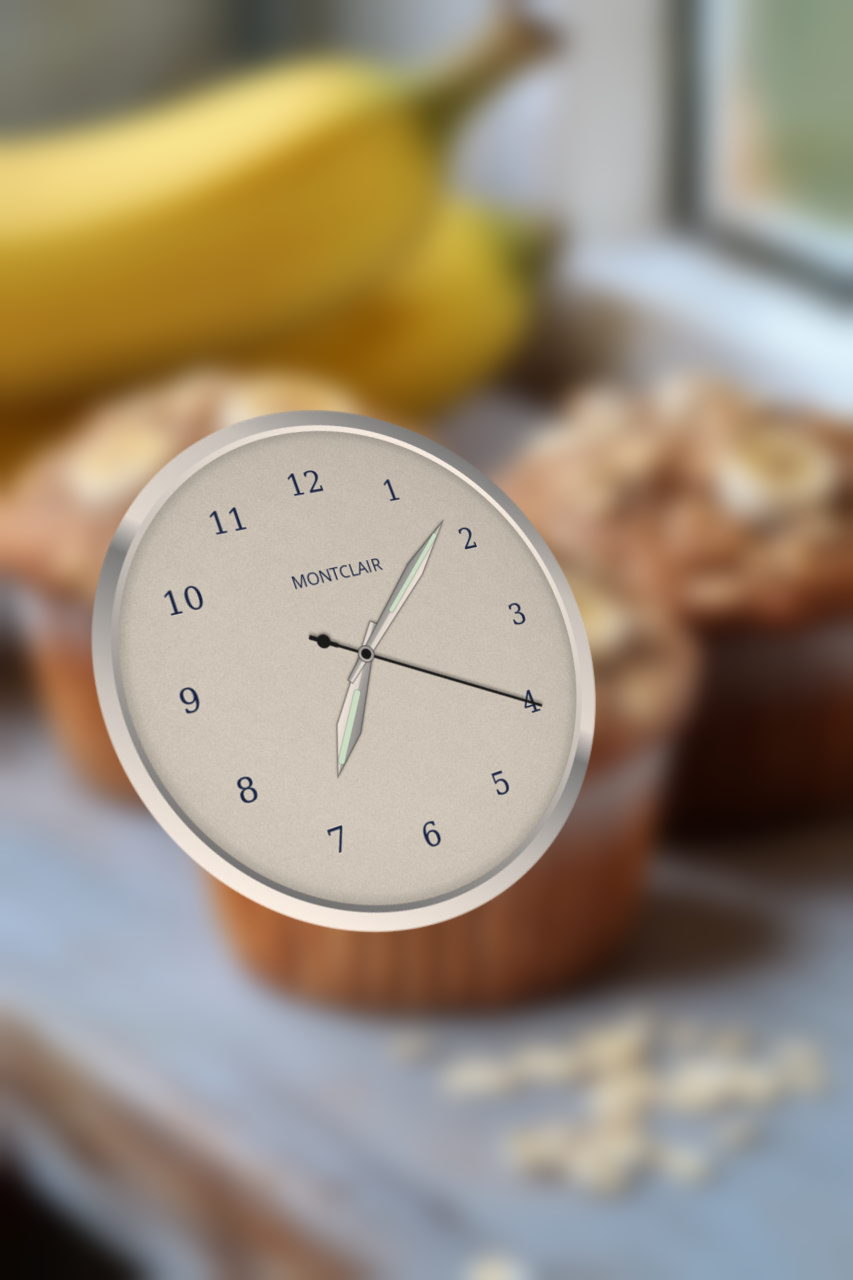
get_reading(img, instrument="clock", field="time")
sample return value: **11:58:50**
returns **7:08:20**
